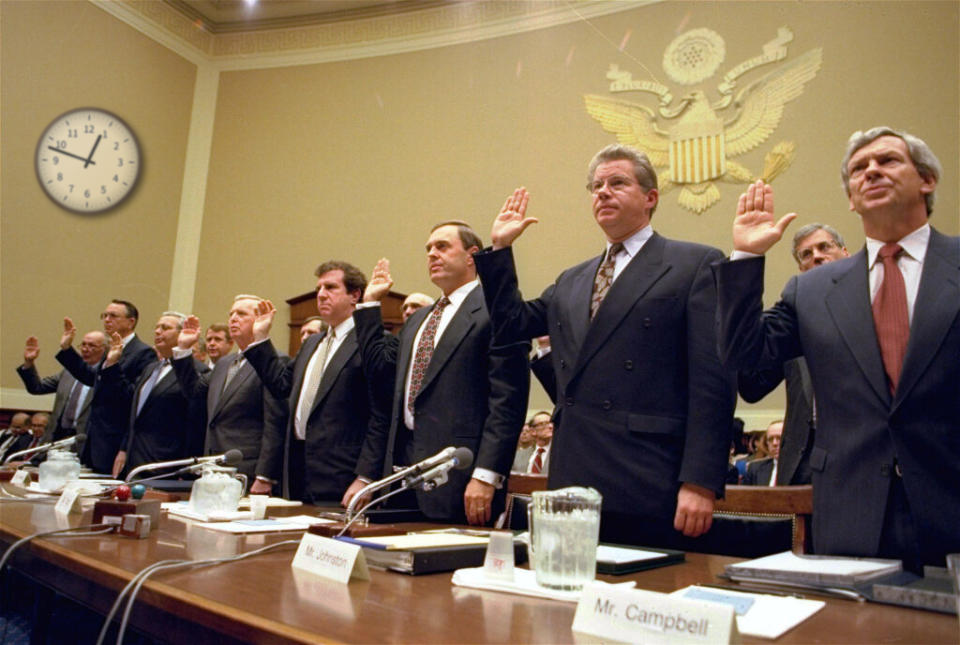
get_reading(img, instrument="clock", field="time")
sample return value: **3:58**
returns **12:48**
